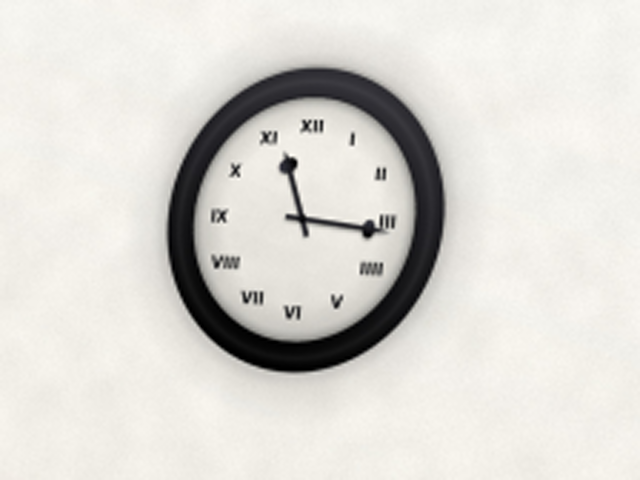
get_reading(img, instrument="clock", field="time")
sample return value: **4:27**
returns **11:16**
